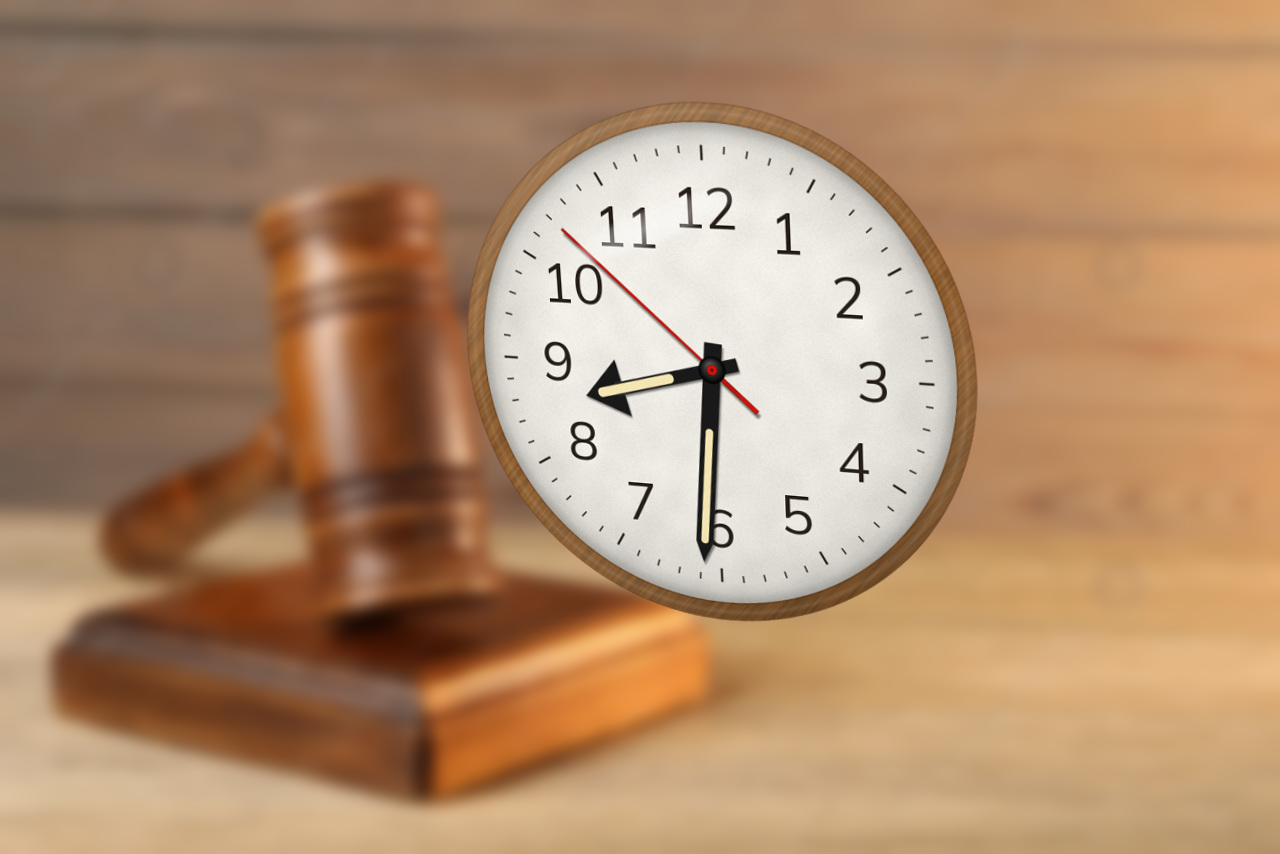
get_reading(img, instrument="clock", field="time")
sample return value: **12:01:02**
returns **8:30:52**
